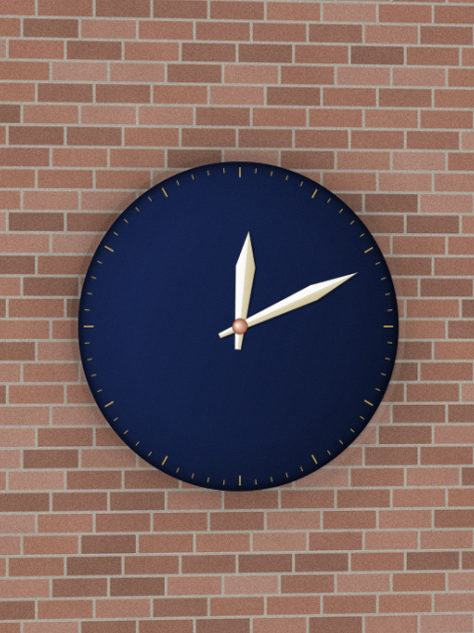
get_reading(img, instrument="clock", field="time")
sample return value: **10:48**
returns **12:11**
